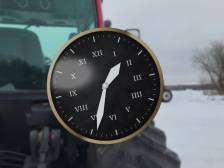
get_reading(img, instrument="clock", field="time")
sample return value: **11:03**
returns **1:34**
